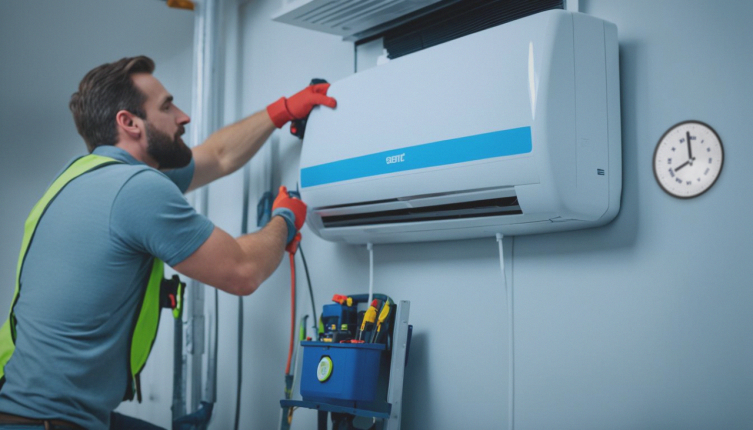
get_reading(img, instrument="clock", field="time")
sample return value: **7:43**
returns **7:58**
